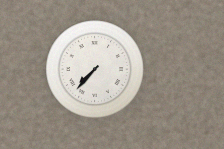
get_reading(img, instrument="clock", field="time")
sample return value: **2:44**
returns **7:37**
